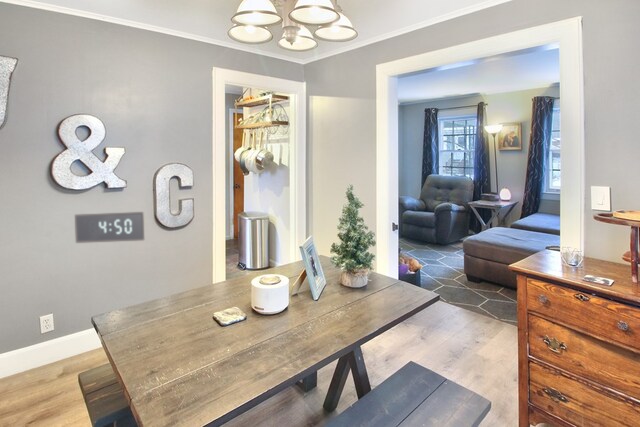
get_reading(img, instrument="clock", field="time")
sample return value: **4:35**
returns **4:50**
